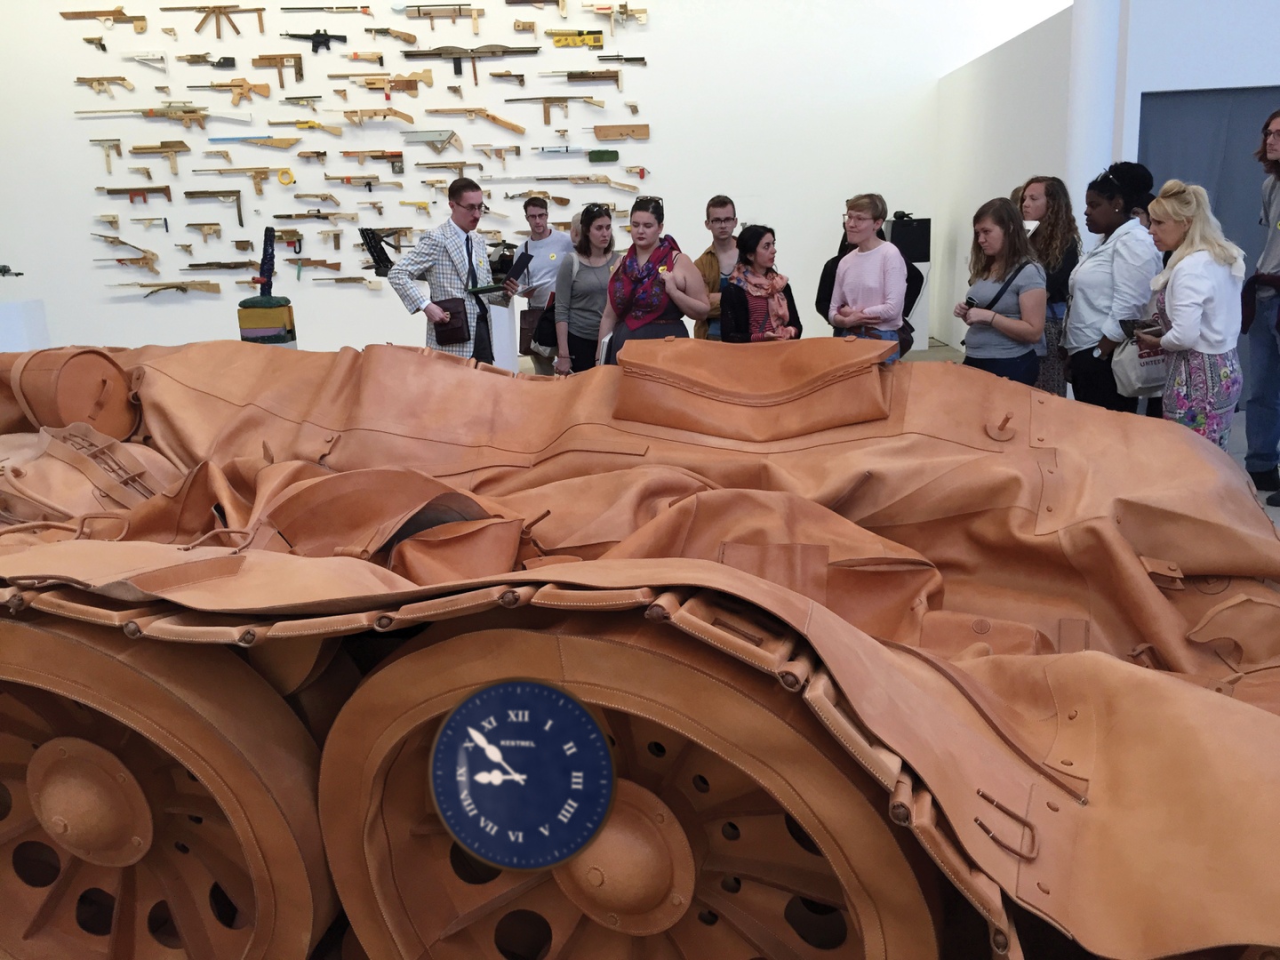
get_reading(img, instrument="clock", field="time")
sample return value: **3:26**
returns **8:52**
